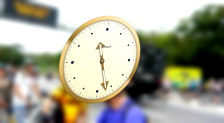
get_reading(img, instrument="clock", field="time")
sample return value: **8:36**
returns **11:27**
